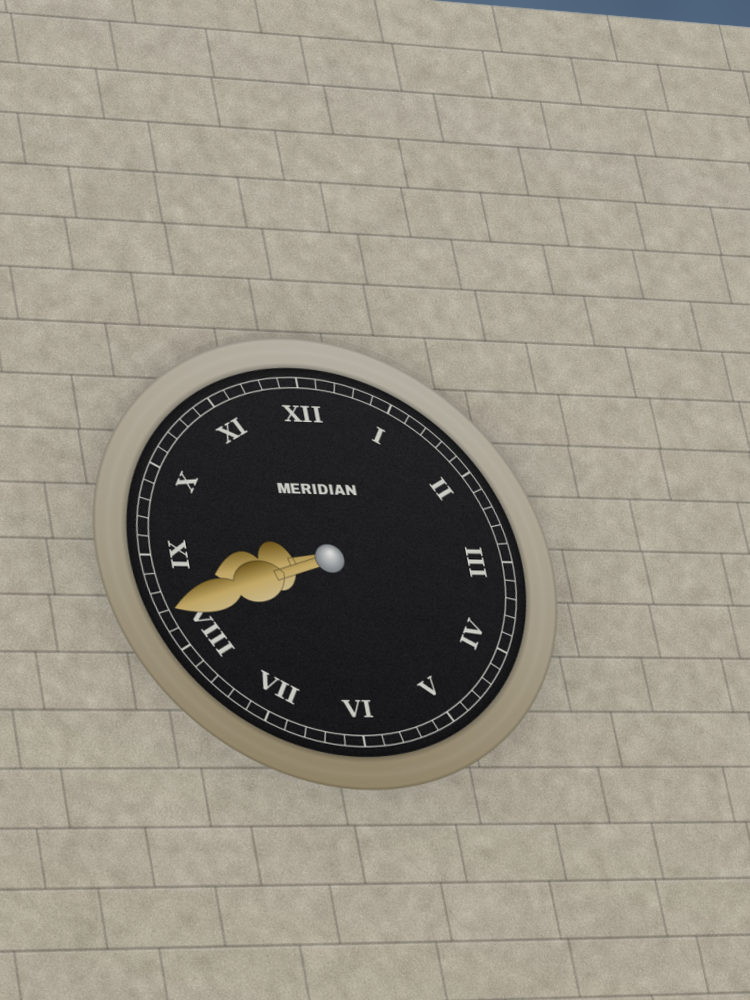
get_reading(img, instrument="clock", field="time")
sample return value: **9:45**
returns **8:42**
